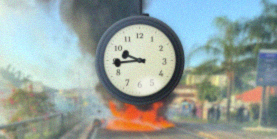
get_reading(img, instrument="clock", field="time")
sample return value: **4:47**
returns **9:44**
